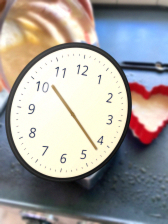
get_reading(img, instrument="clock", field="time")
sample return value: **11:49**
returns **10:22**
